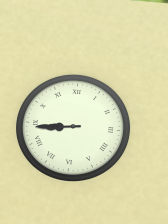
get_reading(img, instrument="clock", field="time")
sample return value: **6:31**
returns **8:44**
